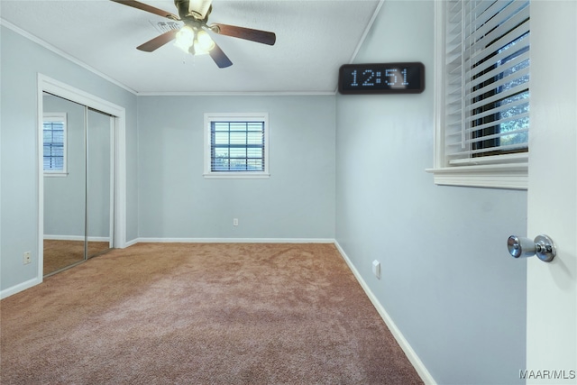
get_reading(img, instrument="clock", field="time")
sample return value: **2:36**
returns **12:51**
